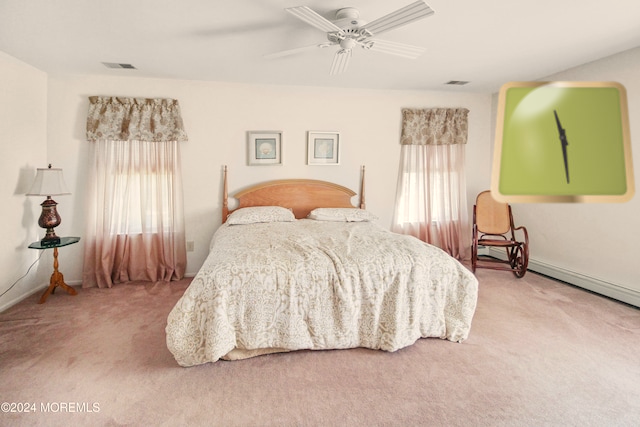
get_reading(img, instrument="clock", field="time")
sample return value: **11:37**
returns **11:29**
